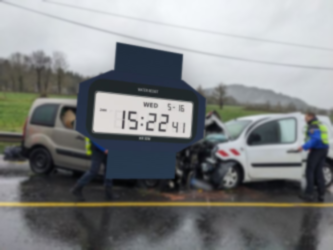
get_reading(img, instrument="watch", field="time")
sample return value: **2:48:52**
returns **15:22:41**
